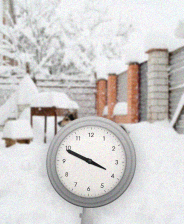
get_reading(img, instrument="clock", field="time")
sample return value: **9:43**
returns **3:49**
